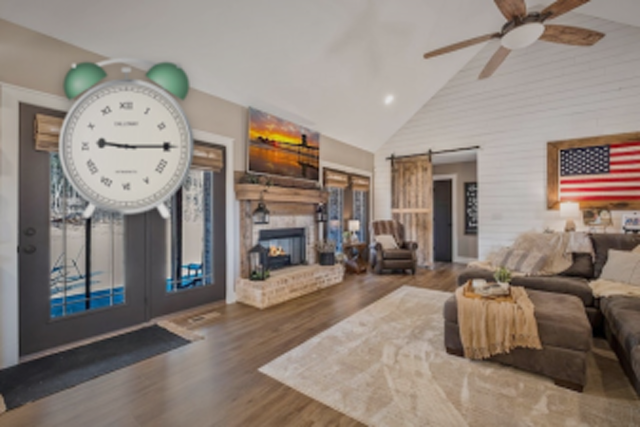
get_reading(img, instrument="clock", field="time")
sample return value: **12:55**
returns **9:15**
